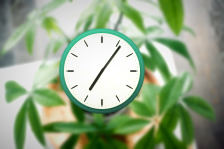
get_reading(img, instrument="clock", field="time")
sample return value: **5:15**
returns **7:06**
